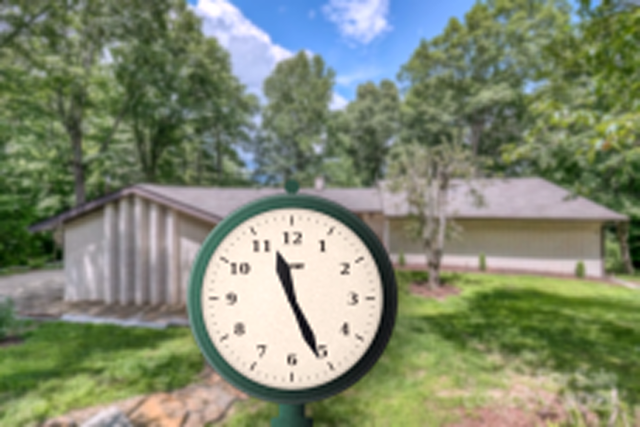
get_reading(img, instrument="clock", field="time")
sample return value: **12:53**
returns **11:26**
